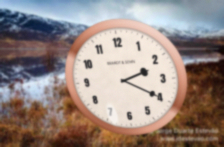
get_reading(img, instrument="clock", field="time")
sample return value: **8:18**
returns **2:20**
